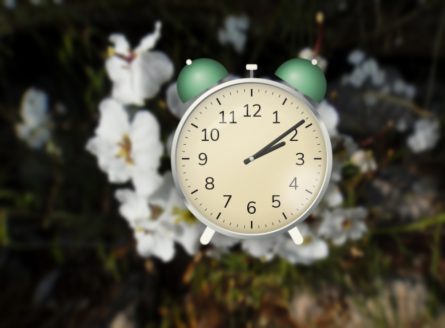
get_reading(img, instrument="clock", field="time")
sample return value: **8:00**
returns **2:09**
